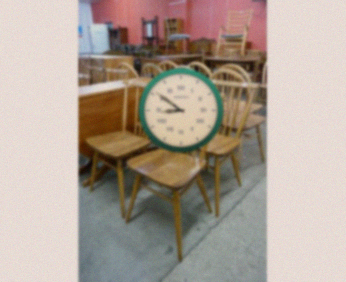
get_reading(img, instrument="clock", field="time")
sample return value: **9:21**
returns **8:51**
